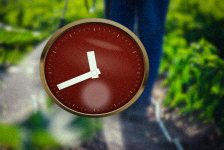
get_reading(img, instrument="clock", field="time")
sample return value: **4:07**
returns **11:41**
